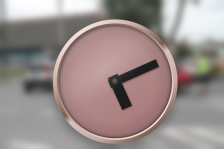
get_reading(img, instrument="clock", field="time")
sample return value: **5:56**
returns **5:11**
